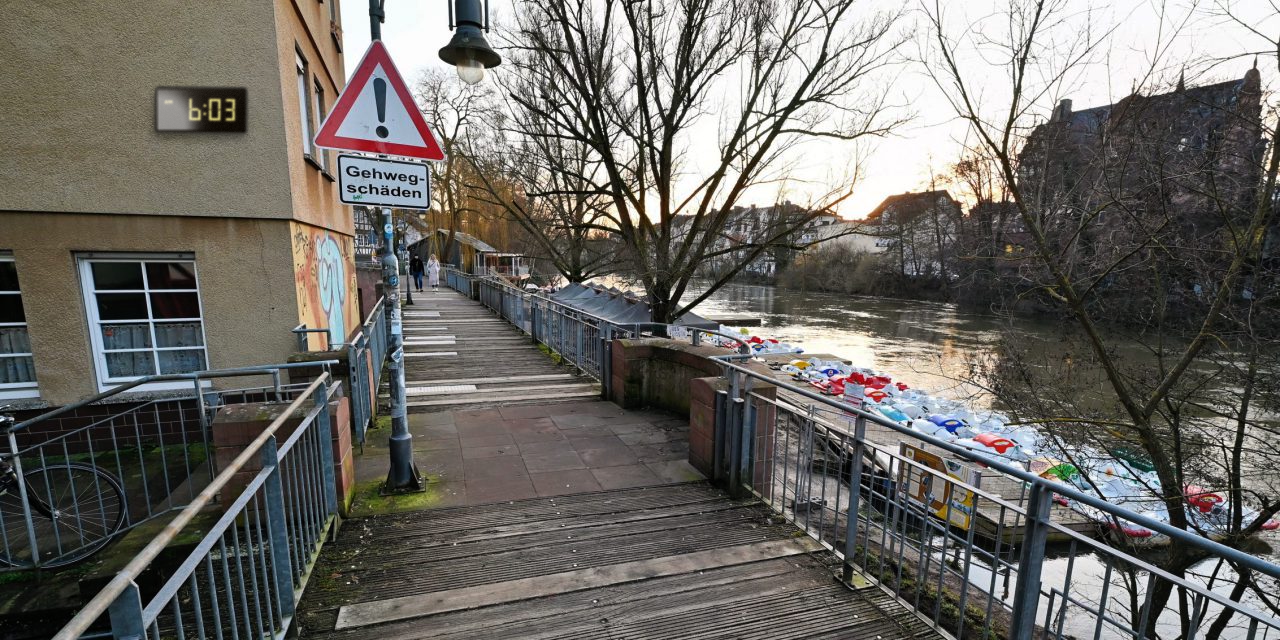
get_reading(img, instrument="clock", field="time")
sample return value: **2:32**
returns **6:03**
